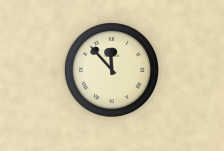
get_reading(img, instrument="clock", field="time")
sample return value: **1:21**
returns **11:53**
